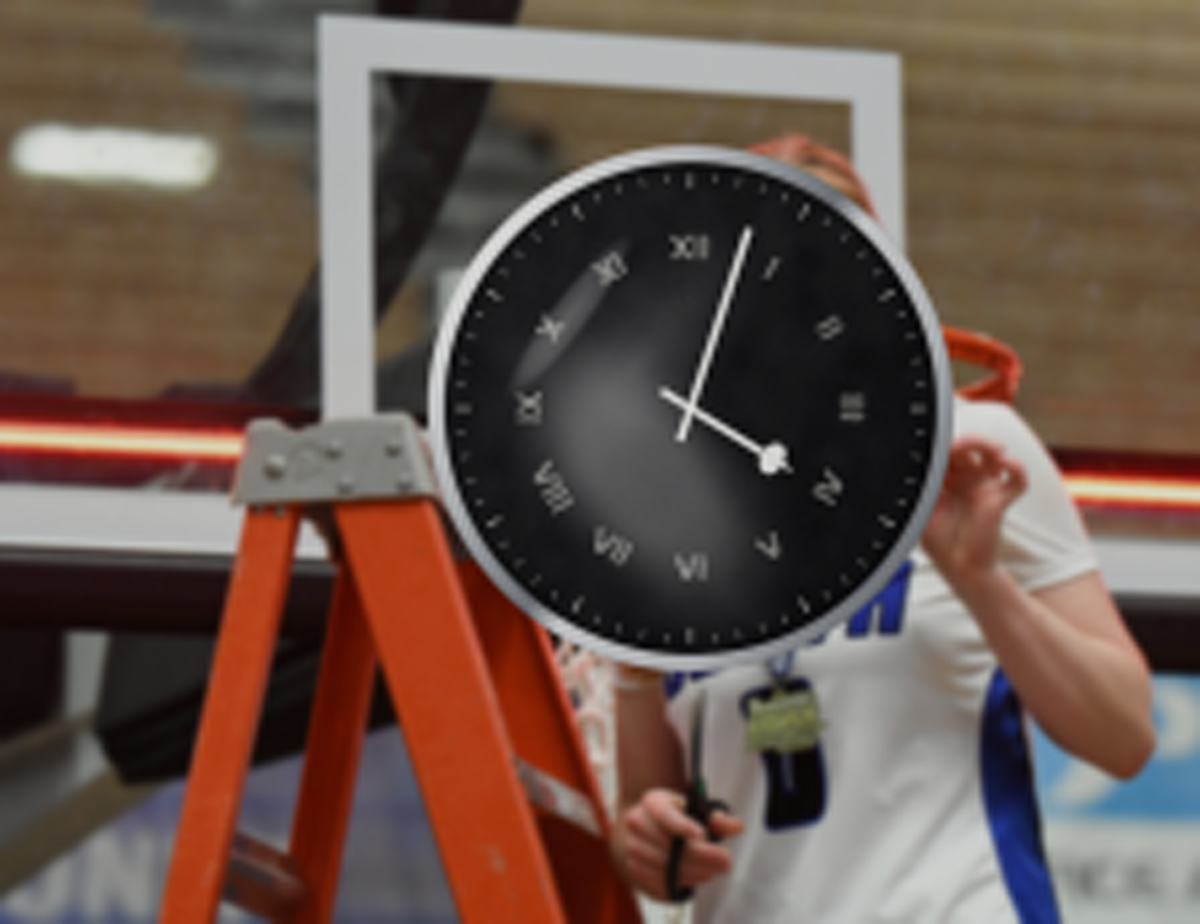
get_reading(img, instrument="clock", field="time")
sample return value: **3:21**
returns **4:03**
